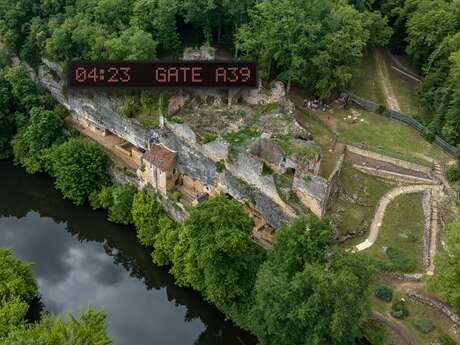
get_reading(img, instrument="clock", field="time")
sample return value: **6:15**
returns **4:23**
